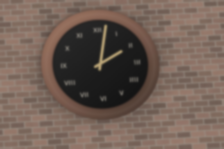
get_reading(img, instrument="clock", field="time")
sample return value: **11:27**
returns **2:02**
